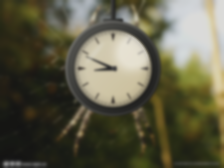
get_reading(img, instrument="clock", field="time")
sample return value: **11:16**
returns **8:49**
